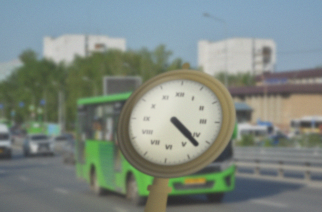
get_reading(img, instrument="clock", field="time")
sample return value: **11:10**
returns **4:22**
